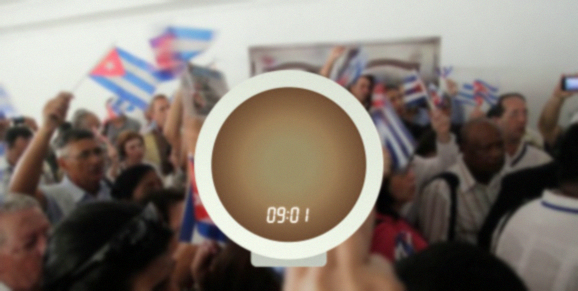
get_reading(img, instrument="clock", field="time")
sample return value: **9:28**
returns **9:01**
